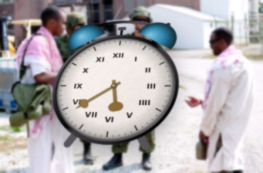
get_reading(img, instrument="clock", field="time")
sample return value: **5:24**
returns **5:39**
